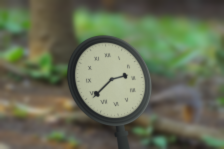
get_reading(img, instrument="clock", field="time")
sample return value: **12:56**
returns **2:39**
